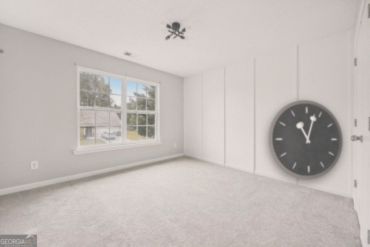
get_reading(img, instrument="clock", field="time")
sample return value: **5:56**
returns **11:03**
